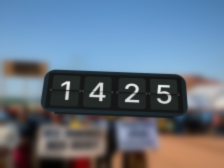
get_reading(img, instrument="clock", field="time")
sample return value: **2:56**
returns **14:25**
